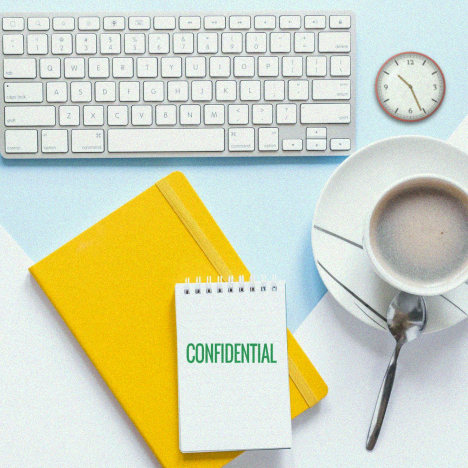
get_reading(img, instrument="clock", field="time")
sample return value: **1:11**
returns **10:26**
